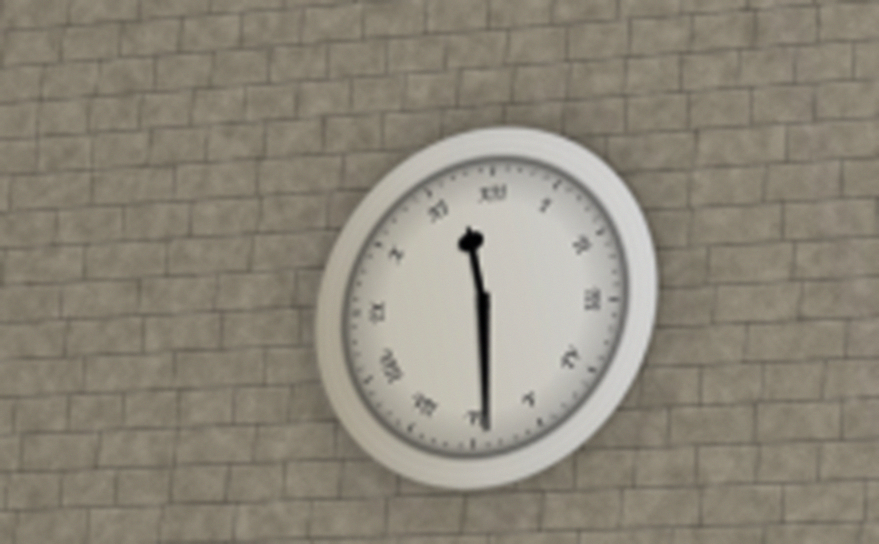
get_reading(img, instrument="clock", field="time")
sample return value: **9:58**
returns **11:29**
